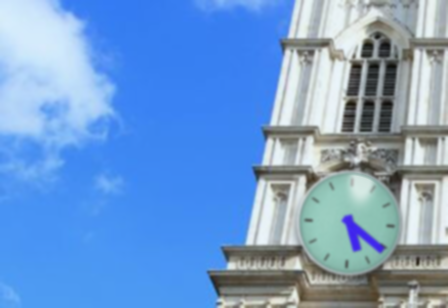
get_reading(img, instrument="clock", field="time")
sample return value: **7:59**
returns **5:21**
